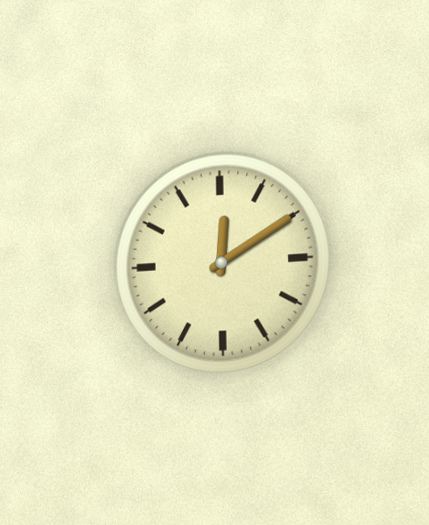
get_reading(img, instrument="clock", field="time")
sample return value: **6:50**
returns **12:10**
